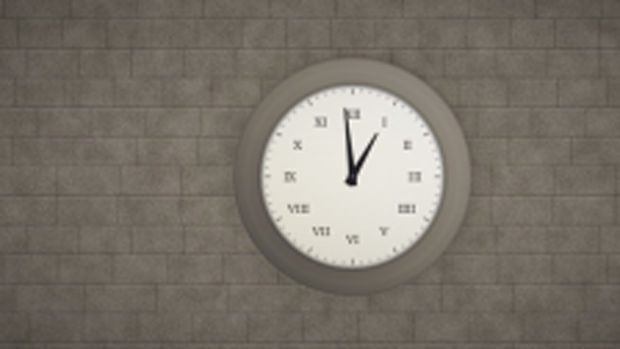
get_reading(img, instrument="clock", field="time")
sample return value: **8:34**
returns **12:59**
